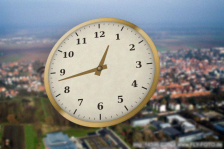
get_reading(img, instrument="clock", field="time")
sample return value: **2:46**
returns **12:43**
